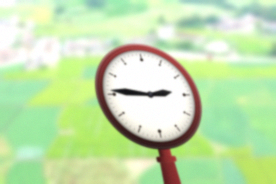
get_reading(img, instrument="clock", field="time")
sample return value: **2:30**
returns **2:46**
